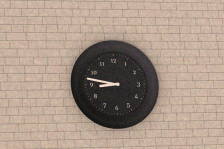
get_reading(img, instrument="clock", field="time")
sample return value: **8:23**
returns **8:47**
